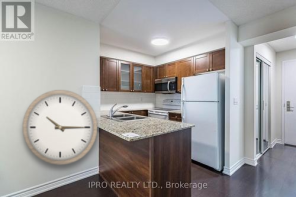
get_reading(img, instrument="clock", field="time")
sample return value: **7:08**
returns **10:15**
